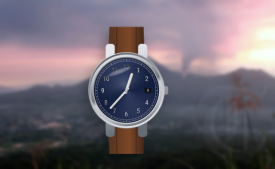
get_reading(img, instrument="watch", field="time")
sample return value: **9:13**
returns **12:37**
